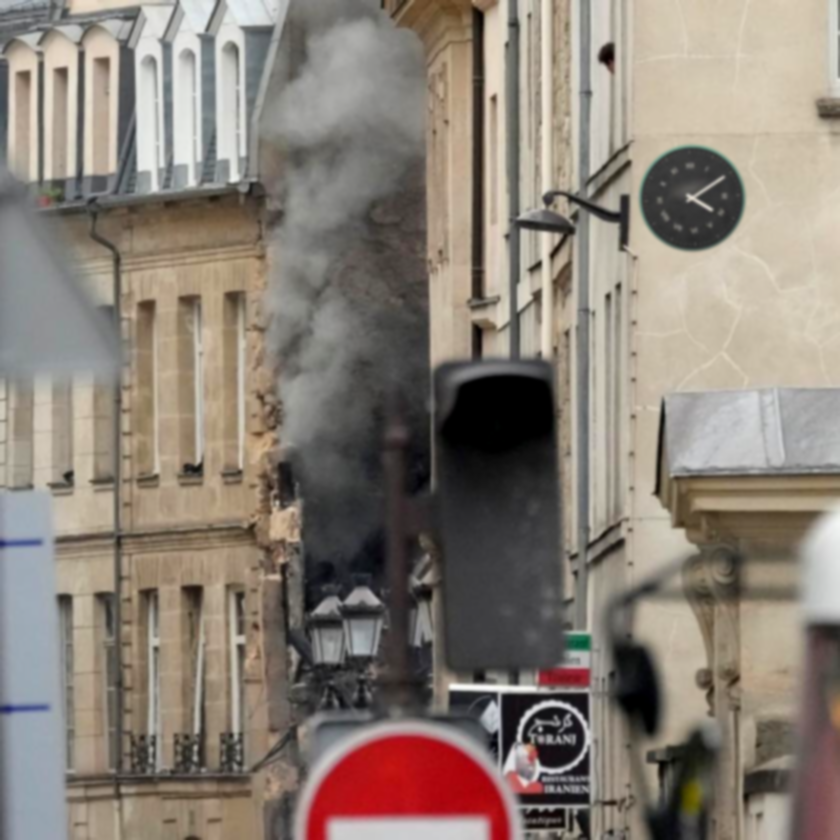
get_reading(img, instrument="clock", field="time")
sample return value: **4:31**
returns **4:10**
